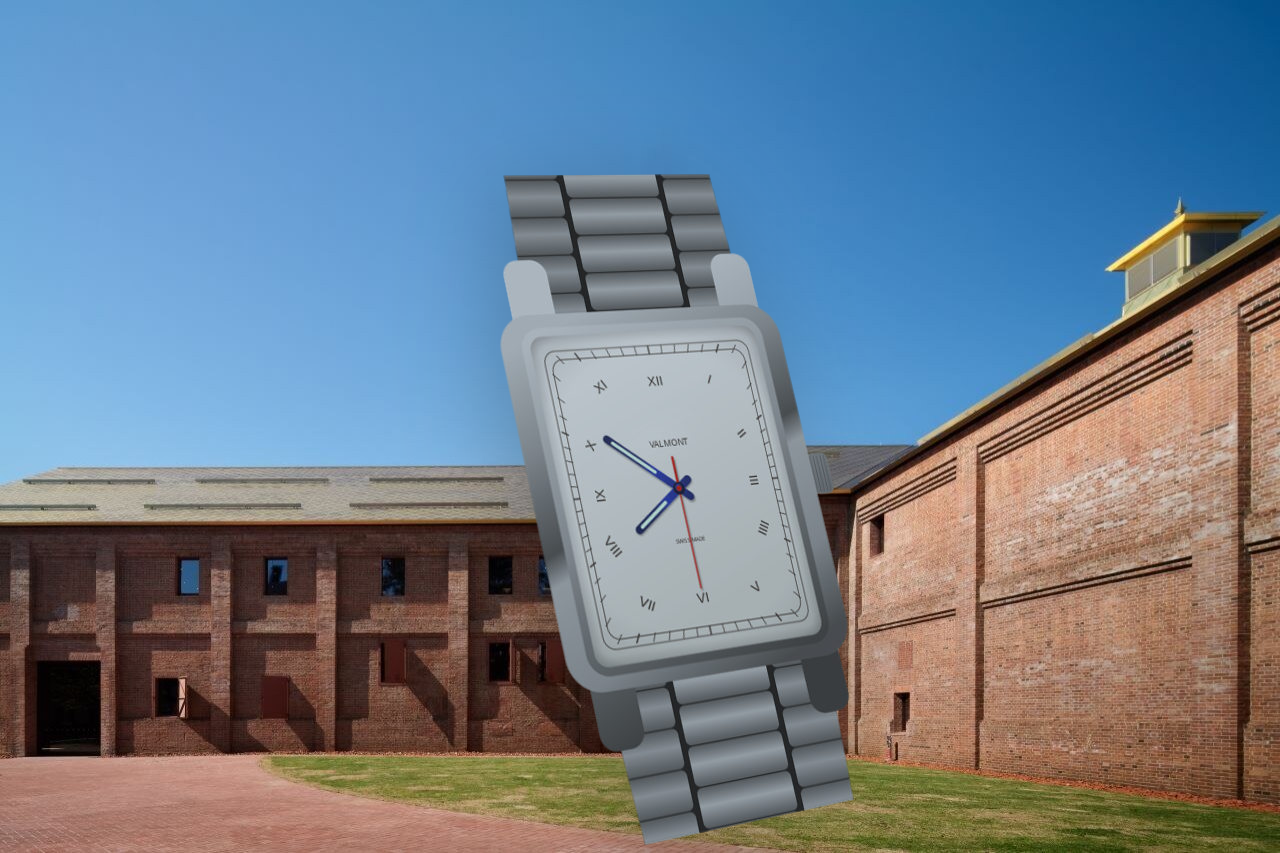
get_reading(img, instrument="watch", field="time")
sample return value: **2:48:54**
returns **7:51:30**
